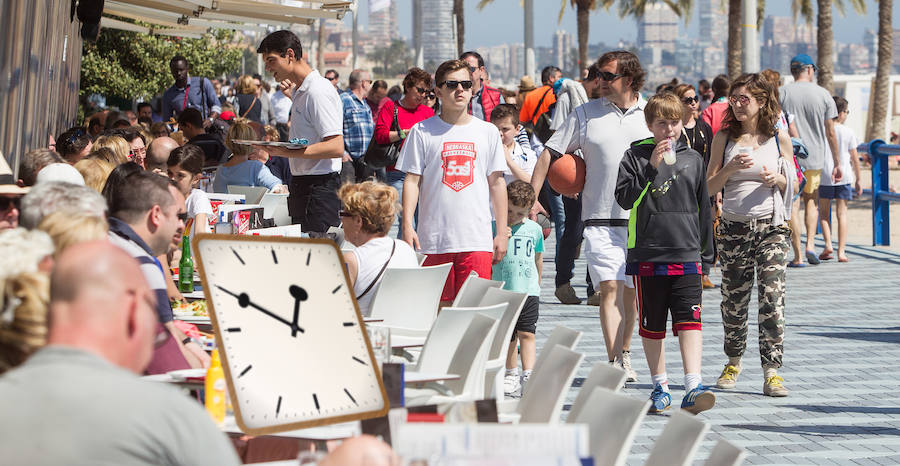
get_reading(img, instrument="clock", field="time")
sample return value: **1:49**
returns **12:50**
